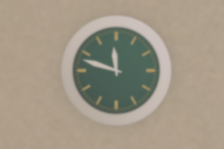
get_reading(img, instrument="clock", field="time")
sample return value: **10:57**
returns **11:48**
